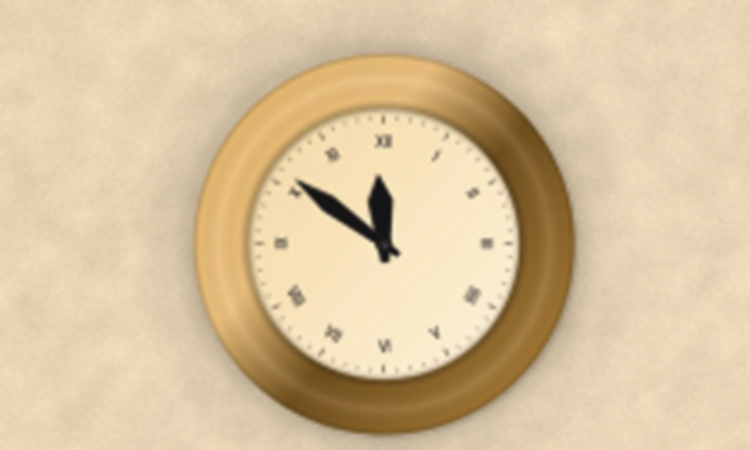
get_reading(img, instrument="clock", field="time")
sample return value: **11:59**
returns **11:51**
